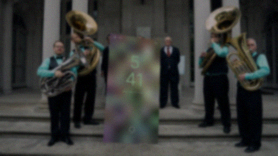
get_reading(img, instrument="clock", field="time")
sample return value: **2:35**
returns **5:41**
